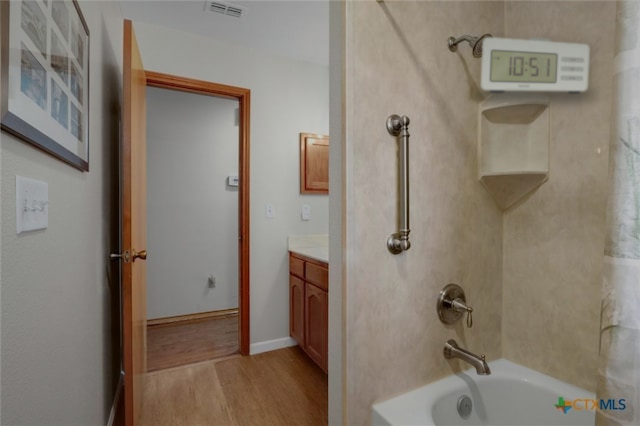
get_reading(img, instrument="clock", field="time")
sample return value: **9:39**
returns **10:51**
